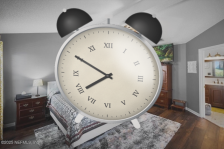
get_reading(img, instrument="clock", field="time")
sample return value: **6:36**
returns **7:50**
